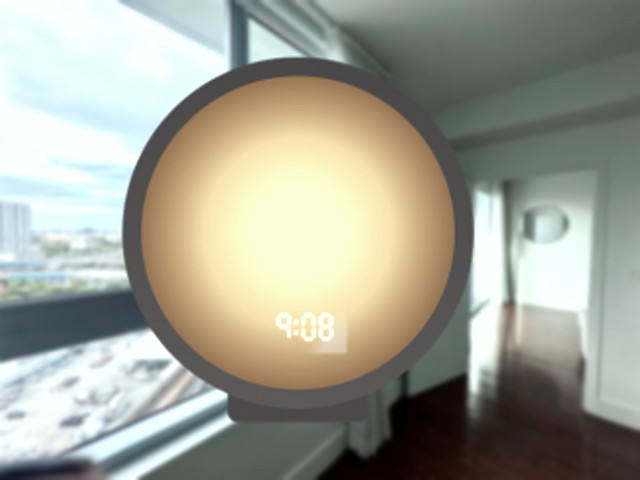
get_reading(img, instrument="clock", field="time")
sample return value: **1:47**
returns **9:08**
